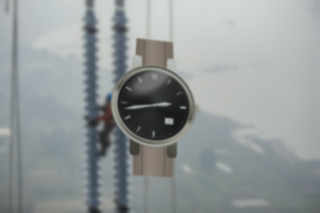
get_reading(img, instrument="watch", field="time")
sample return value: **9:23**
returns **2:43**
